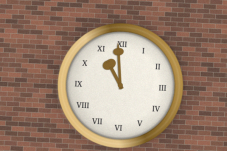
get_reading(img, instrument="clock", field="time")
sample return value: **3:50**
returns **10:59**
